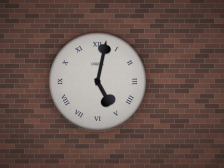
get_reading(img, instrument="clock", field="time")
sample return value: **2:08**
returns **5:02**
